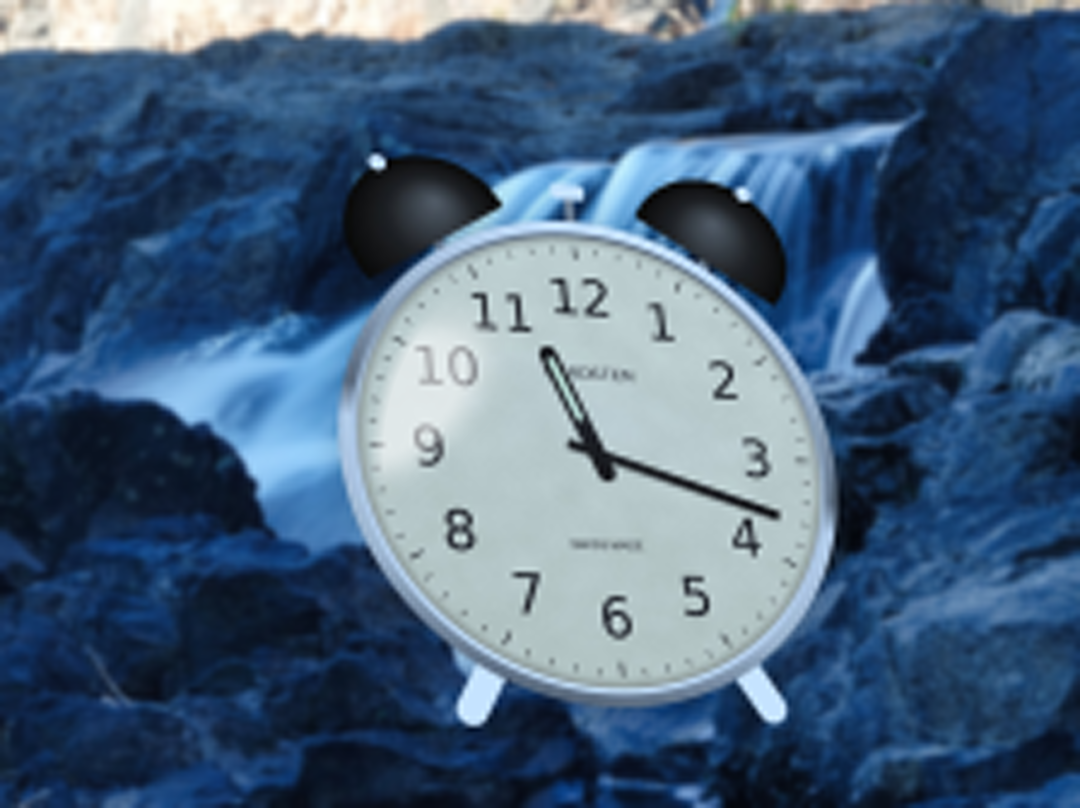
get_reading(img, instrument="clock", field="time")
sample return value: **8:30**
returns **11:18**
